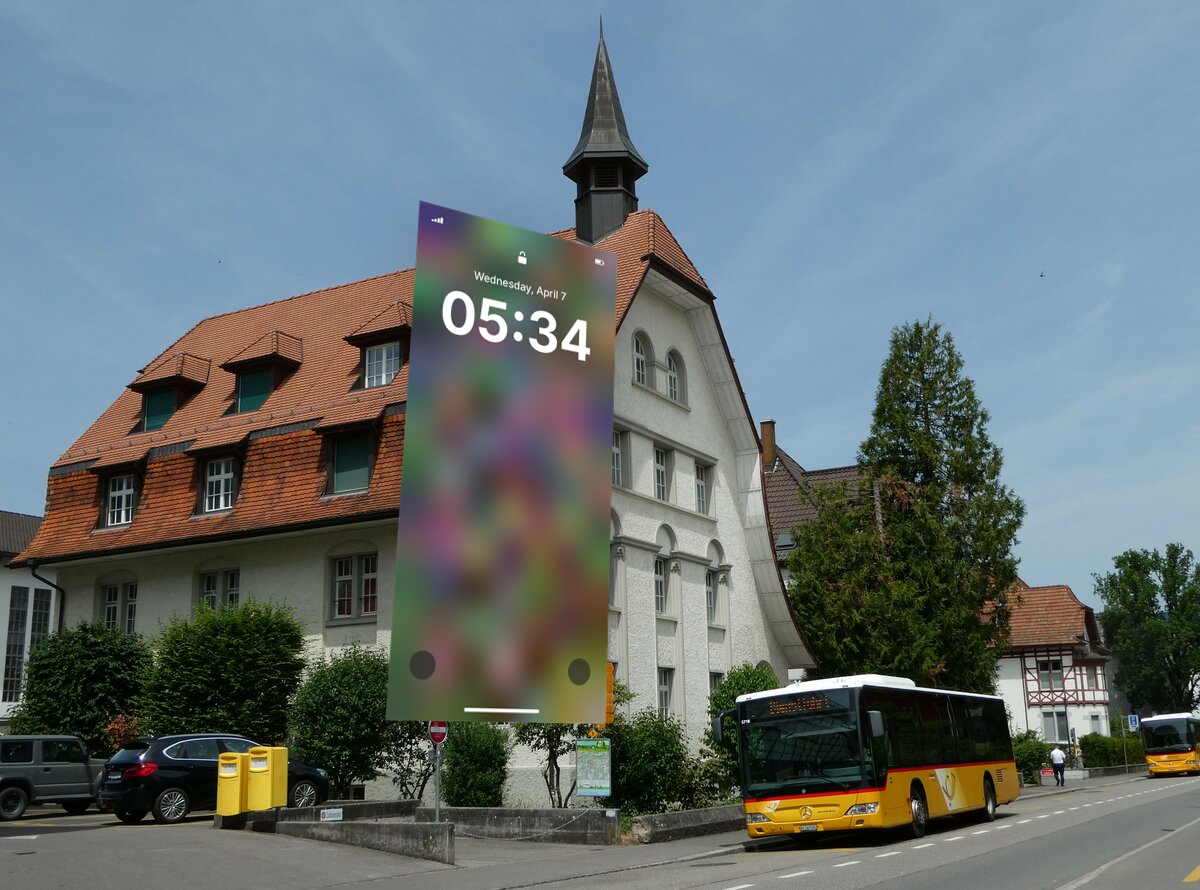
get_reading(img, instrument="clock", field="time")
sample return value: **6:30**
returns **5:34**
